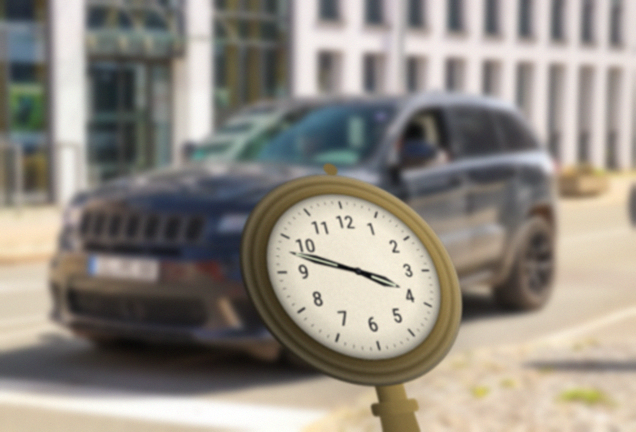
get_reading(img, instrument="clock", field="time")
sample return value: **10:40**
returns **3:48**
